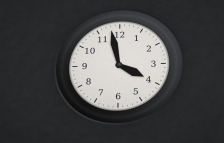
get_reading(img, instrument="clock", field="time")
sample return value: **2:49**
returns **3:58**
